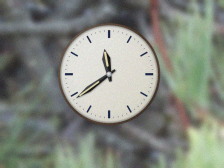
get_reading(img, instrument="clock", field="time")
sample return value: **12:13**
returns **11:39**
